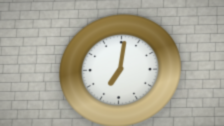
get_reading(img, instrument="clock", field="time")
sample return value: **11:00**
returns **7:01**
